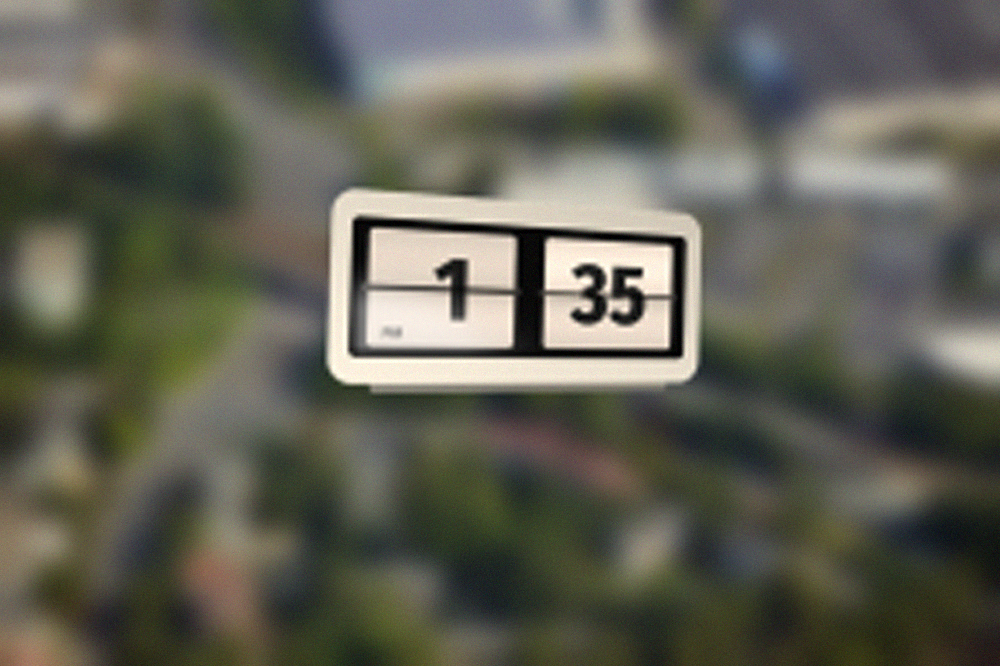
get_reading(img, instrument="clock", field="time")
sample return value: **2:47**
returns **1:35**
